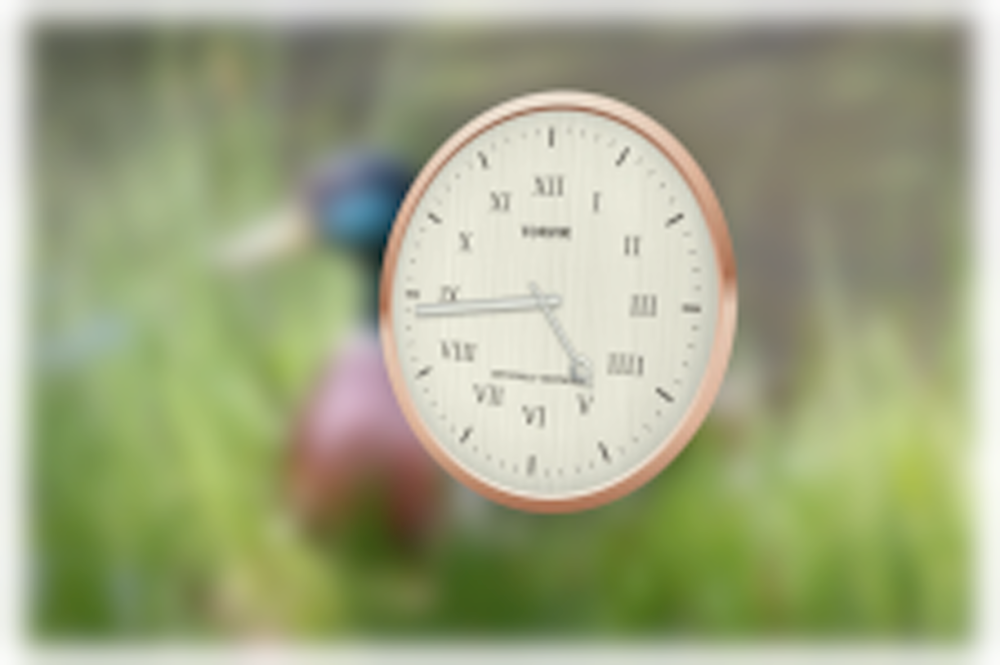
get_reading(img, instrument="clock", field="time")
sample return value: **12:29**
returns **4:44**
